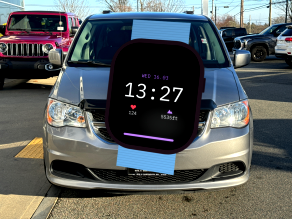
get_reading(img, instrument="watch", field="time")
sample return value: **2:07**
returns **13:27**
